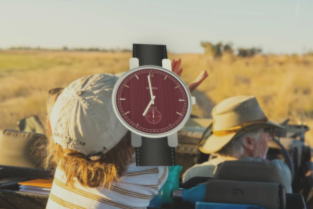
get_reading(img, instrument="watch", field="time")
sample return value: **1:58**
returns **6:59**
